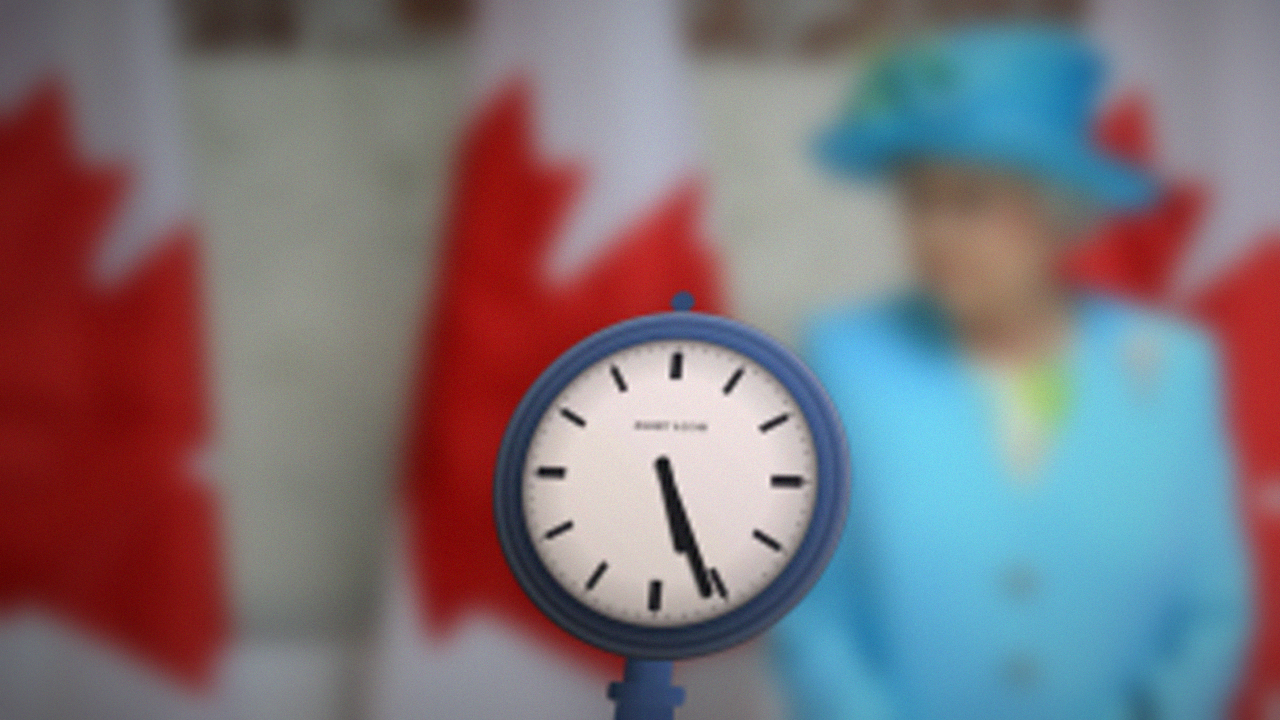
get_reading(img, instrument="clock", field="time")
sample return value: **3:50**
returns **5:26**
